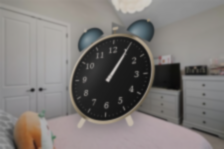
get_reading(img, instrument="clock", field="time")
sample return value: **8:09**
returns **1:05**
